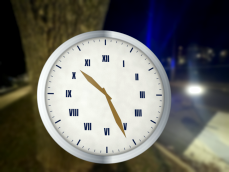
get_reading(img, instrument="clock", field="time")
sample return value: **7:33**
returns **10:26**
